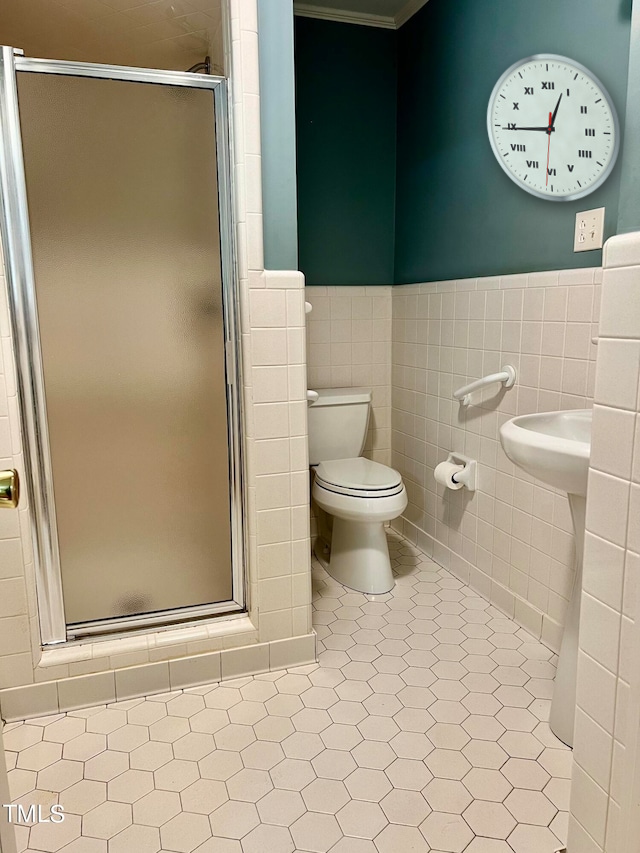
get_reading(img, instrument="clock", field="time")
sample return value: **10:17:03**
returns **12:44:31**
